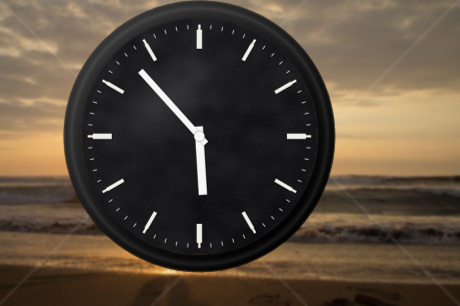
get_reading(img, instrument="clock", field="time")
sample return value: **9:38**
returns **5:53**
